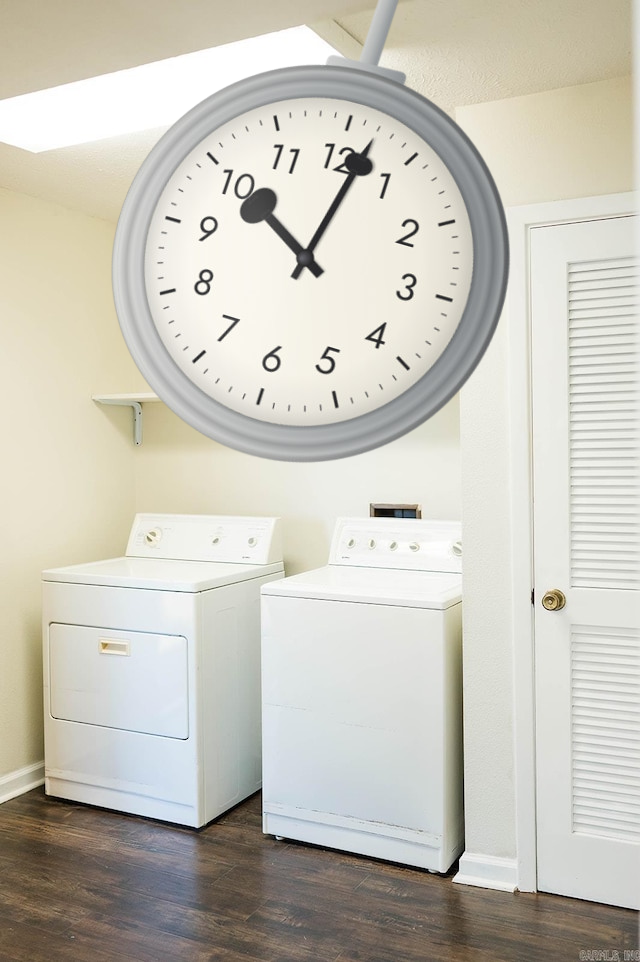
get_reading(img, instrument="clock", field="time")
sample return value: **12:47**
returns **10:02**
